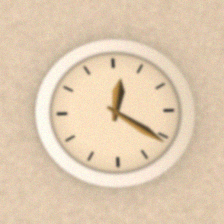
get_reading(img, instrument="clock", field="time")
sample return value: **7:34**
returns **12:21**
